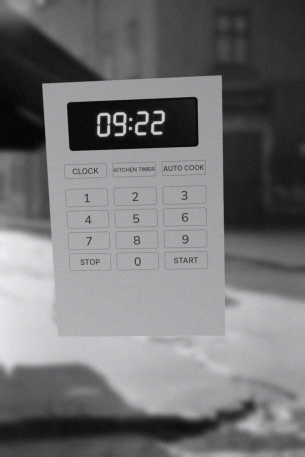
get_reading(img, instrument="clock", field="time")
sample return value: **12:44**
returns **9:22**
